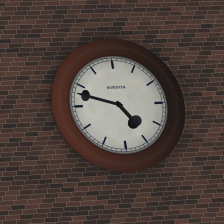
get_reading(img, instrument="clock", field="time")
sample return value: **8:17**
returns **4:48**
